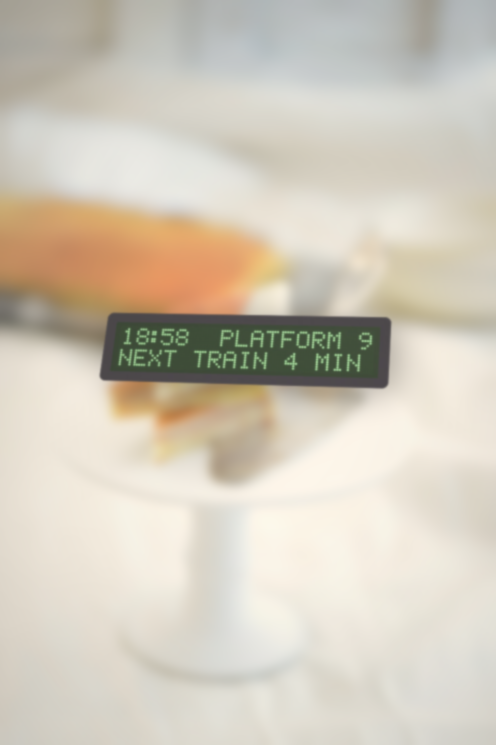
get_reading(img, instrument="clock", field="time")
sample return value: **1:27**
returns **18:58**
